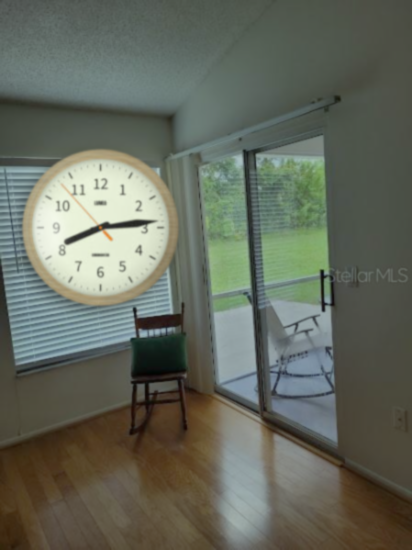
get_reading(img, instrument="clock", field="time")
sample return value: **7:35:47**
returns **8:13:53**
